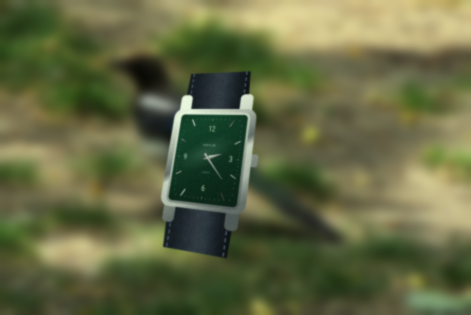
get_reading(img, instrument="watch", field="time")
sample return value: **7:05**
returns **2:23**
